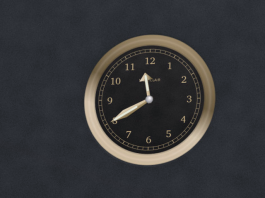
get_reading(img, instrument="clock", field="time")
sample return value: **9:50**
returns **11:40**
